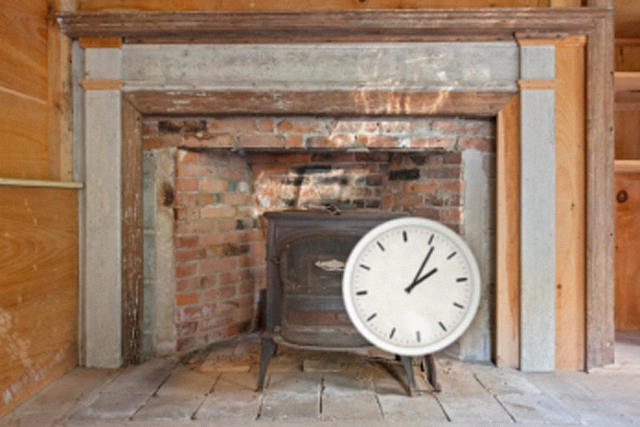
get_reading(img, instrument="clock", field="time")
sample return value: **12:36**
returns **2:06**
